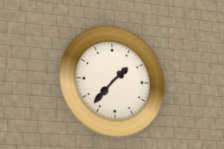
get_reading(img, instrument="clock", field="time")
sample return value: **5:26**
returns **1:37**
